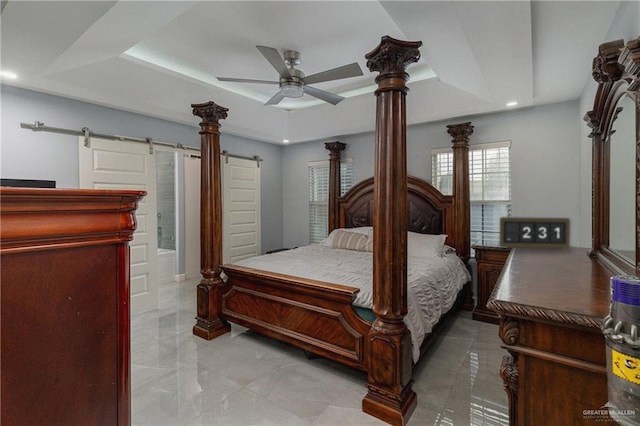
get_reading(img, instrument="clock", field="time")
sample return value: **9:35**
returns **2:31**
